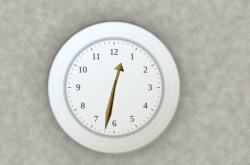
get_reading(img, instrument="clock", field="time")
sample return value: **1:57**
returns **12:32**
